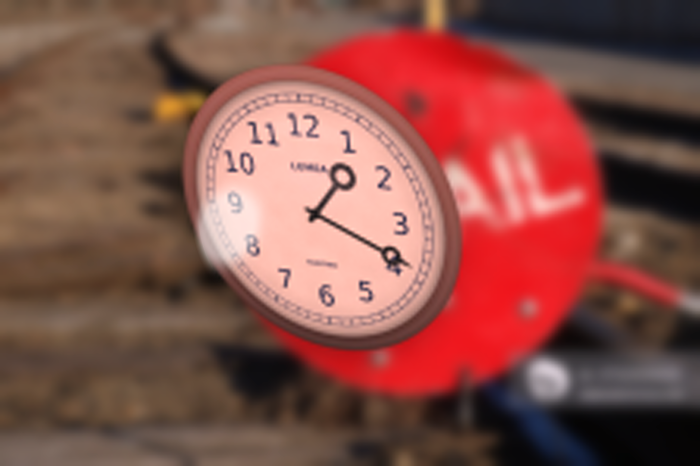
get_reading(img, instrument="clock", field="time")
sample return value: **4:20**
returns **1:19**
